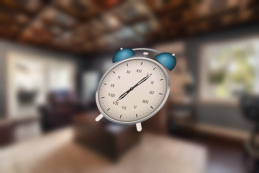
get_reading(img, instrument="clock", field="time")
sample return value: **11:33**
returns **7:06**
